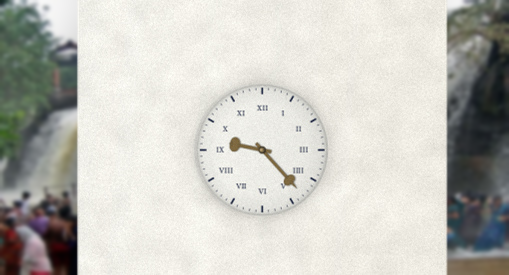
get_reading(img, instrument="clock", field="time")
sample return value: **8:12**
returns **9:23**
